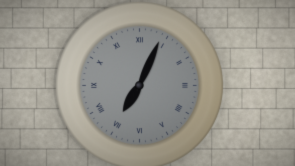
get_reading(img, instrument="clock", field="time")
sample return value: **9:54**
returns **7:04**
